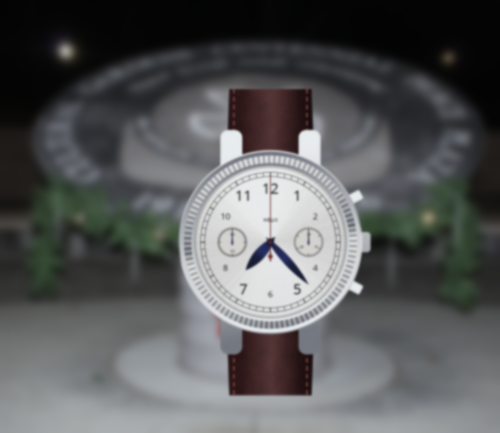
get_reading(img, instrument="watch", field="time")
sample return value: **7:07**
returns **7:23**
